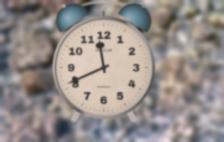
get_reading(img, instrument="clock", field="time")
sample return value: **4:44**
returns **11:41**
